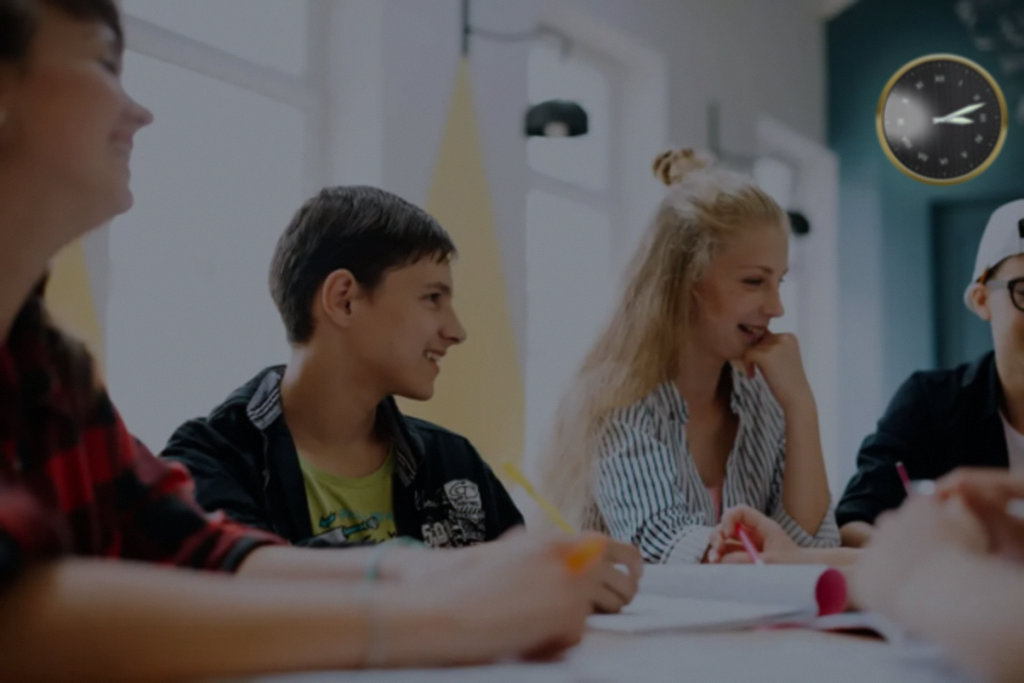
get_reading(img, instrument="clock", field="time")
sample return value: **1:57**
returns **3:12**
